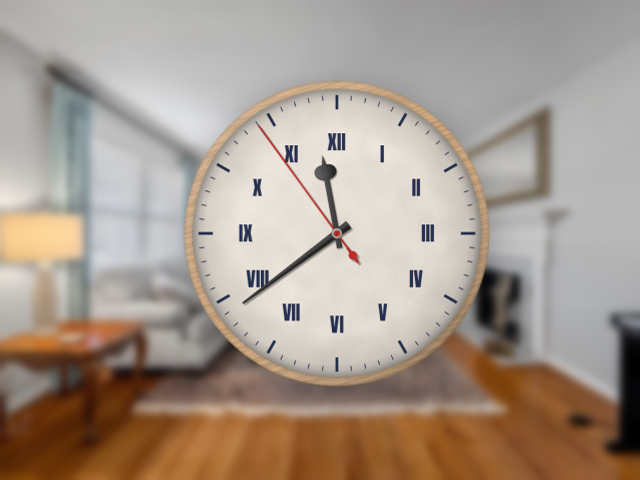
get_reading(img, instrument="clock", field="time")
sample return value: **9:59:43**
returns **11:38:54**
